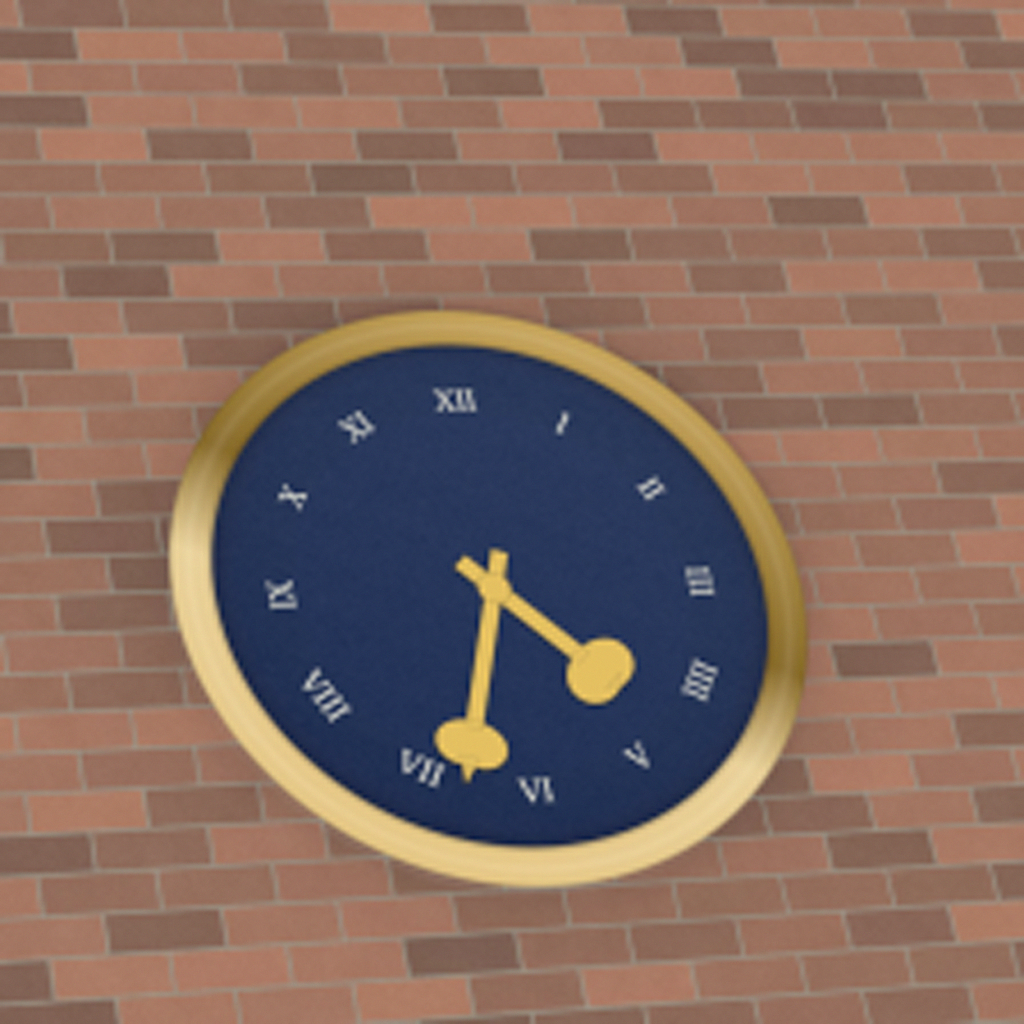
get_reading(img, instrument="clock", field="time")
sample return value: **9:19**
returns **4:33**
